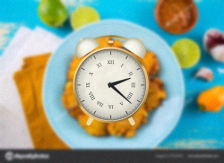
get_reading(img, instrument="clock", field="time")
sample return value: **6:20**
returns **2:22**
